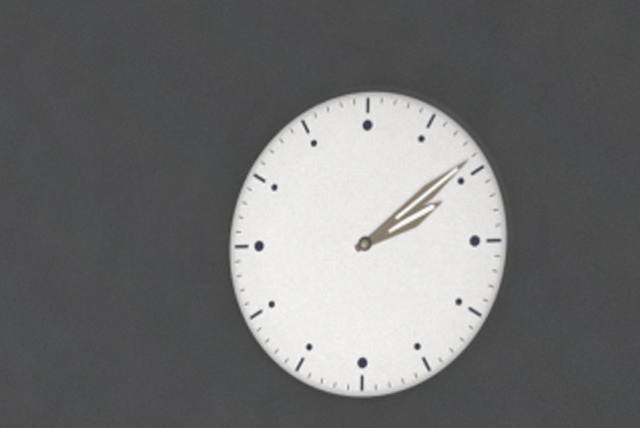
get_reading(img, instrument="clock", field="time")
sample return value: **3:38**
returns **2:09**
